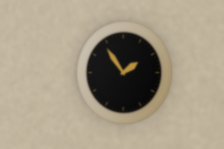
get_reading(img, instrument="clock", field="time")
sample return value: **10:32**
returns **1:54**
